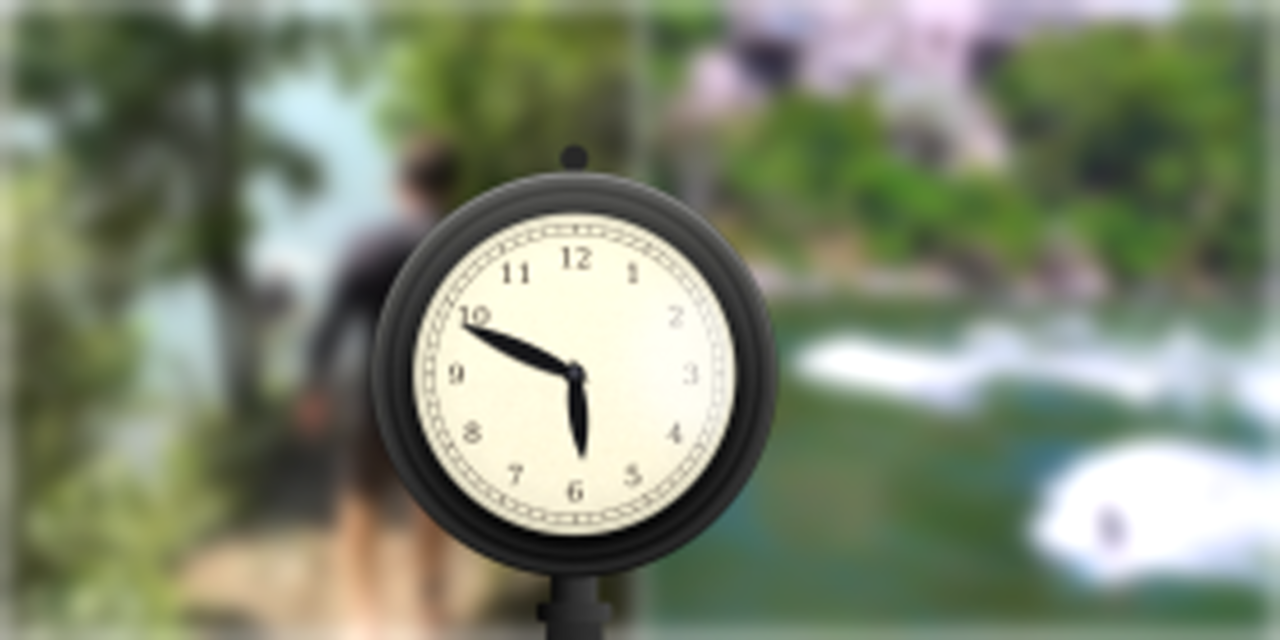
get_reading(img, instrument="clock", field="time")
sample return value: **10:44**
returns **5:49**
